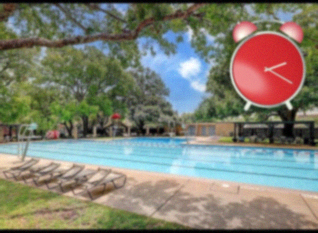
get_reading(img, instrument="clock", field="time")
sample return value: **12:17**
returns **2:20**
